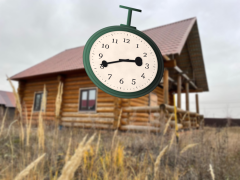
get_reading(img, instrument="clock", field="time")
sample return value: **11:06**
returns **2:41**
